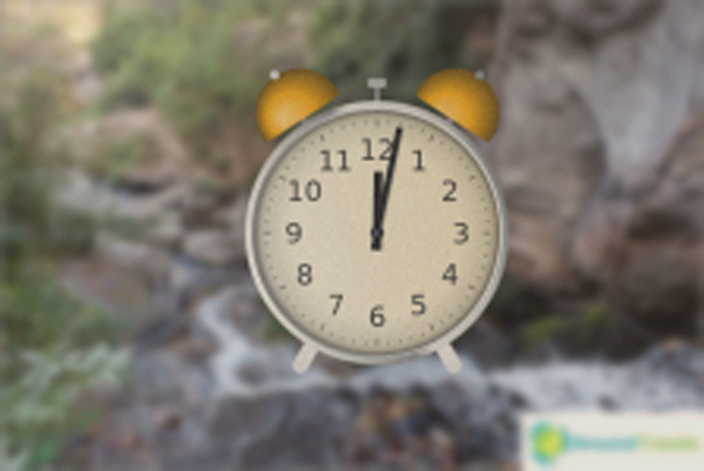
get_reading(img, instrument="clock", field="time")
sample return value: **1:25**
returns **12:02**
